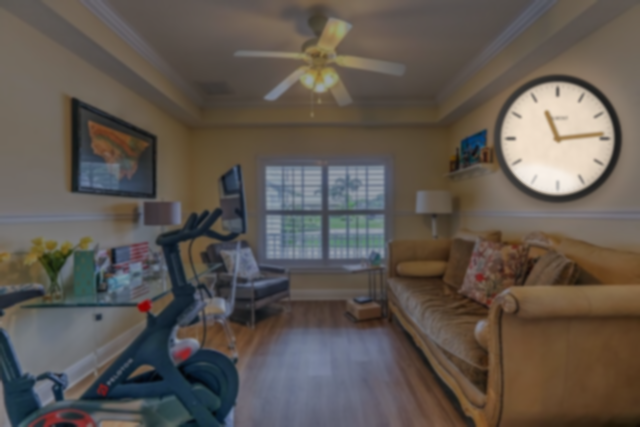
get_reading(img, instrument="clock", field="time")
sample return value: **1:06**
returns **11:14**
